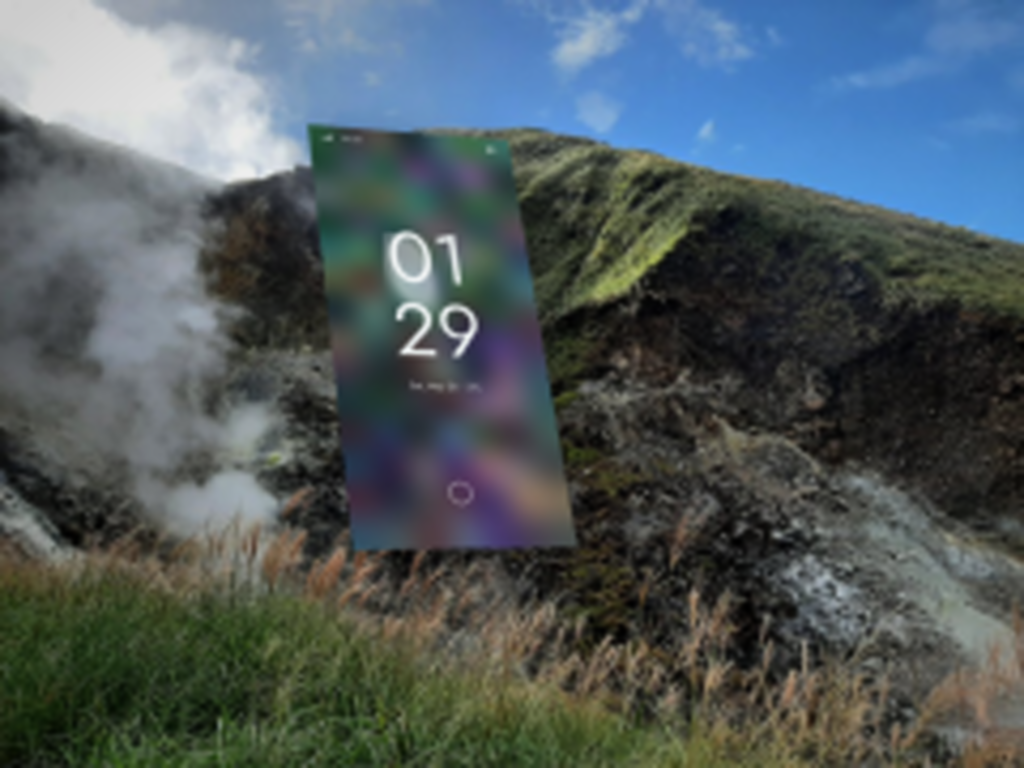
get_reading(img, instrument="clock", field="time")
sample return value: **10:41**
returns **1:29**
